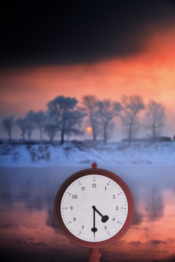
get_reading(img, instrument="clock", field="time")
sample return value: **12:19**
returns **4:30**
